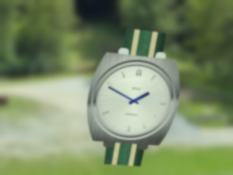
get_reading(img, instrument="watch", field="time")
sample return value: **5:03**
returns **1:49**
